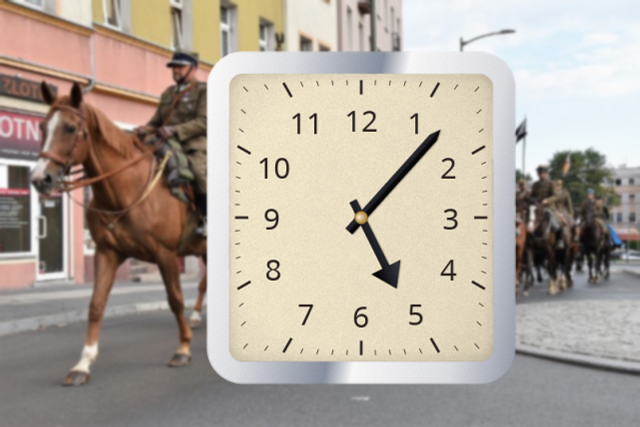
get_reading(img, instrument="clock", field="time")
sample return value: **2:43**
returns **5:07**
